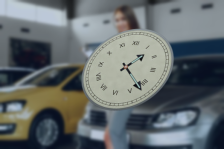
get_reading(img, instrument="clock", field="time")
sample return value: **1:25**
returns **1:22**
